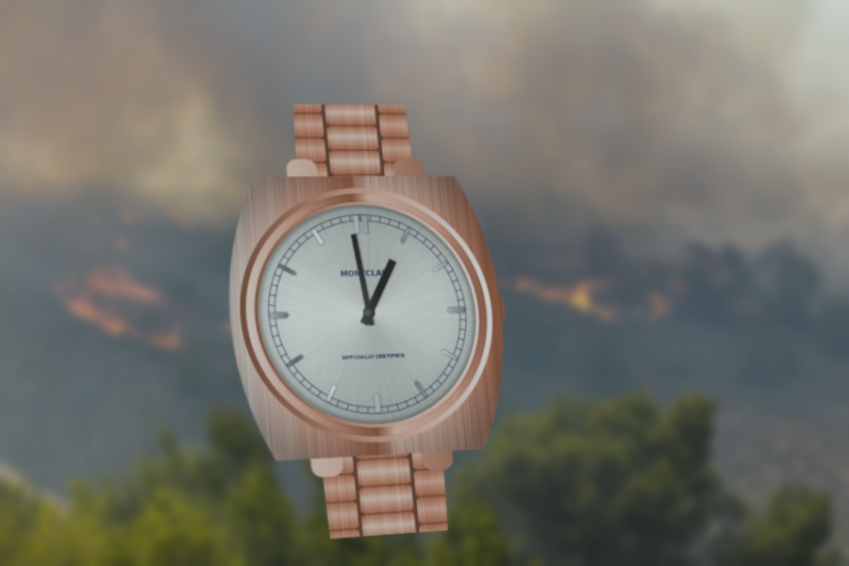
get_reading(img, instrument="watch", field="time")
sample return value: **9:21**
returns **12:59**
